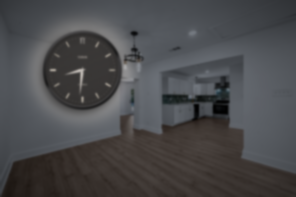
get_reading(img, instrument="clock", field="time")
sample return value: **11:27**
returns **8:31**
